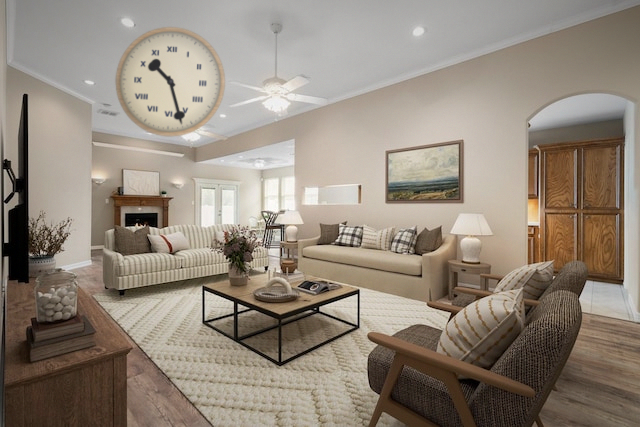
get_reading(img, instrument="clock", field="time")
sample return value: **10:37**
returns **10:27**
